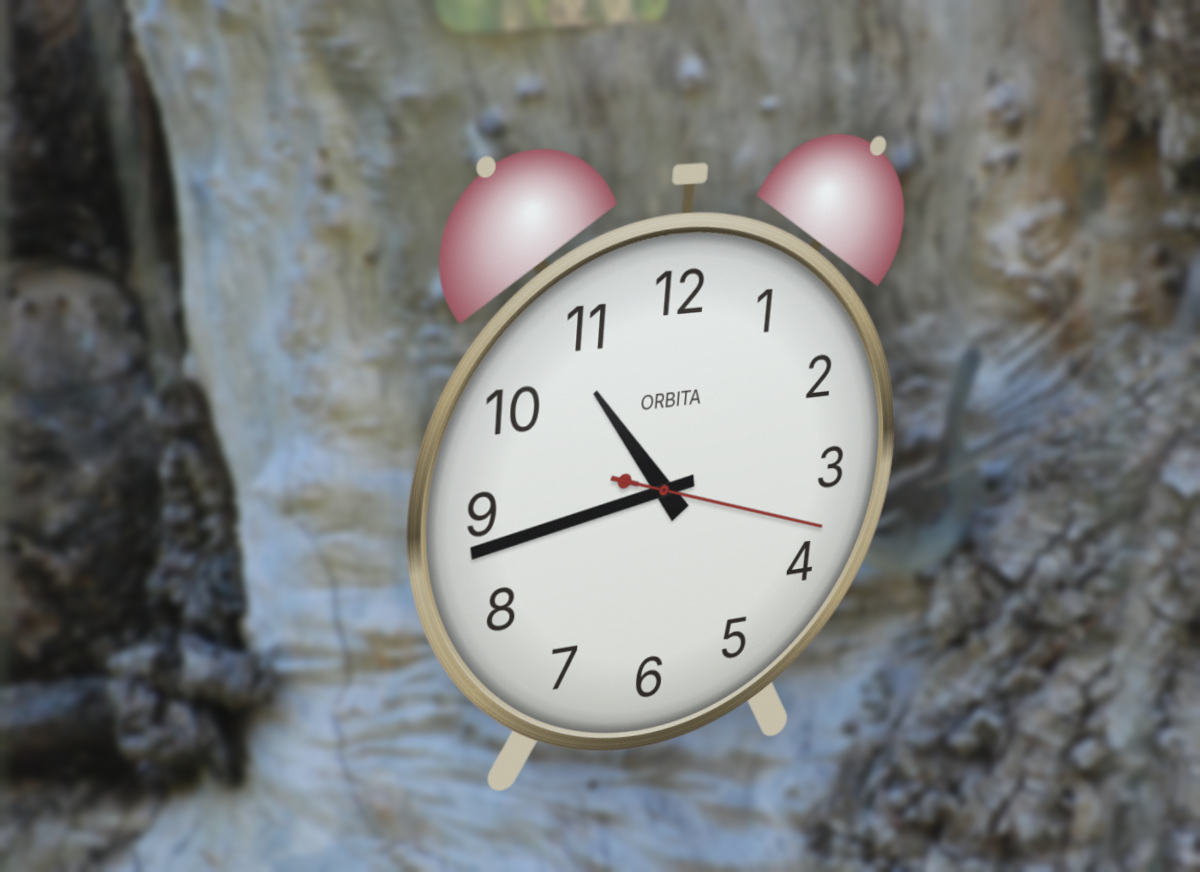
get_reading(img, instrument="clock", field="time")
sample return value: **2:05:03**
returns **10:43:18**
